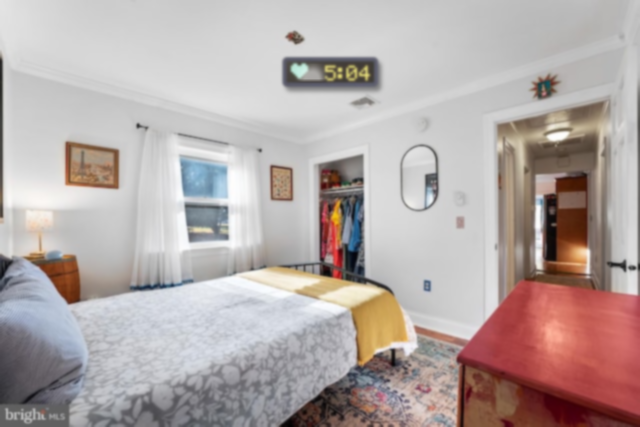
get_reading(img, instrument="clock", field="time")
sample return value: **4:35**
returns **5:04**
